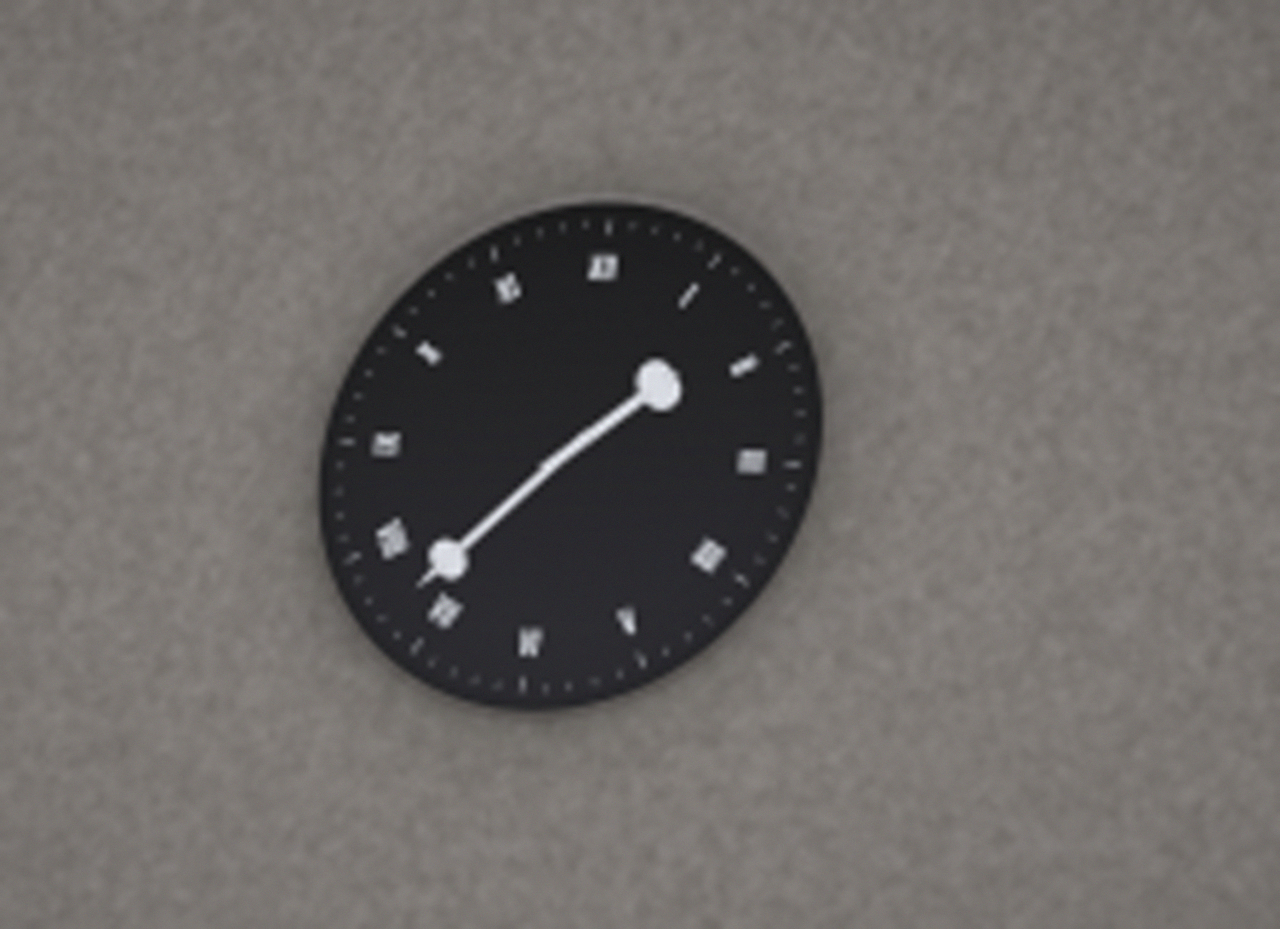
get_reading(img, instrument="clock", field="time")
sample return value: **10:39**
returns **1:37**
